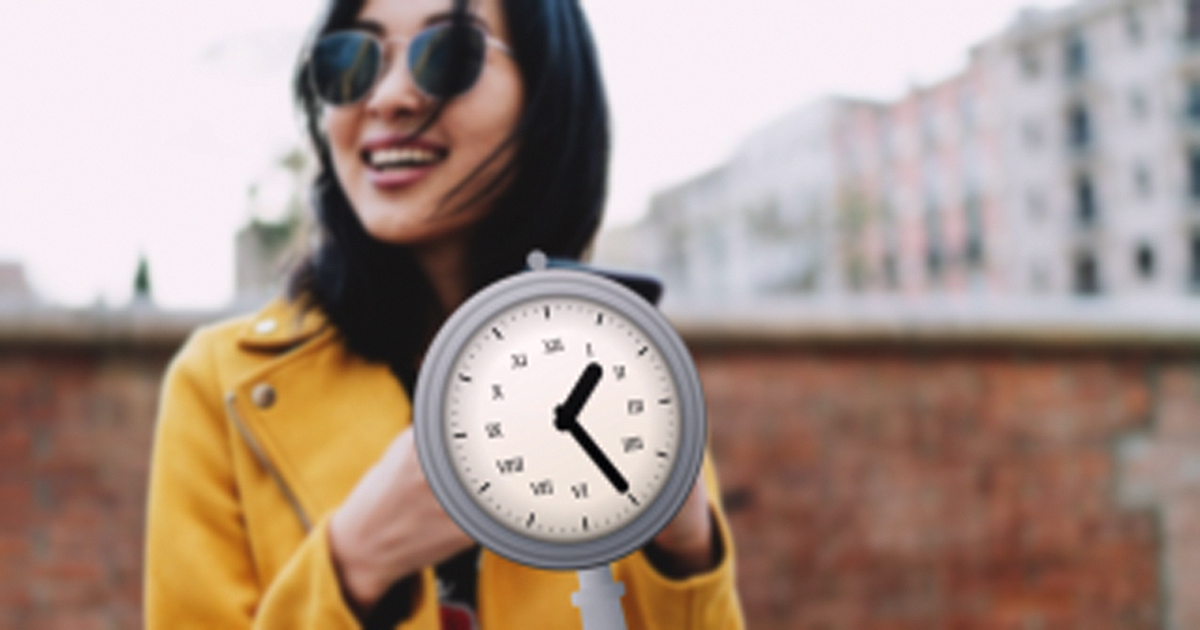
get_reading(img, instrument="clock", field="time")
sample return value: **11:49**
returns **1:25**
